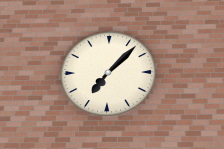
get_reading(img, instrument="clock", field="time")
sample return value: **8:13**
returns **7:07**
